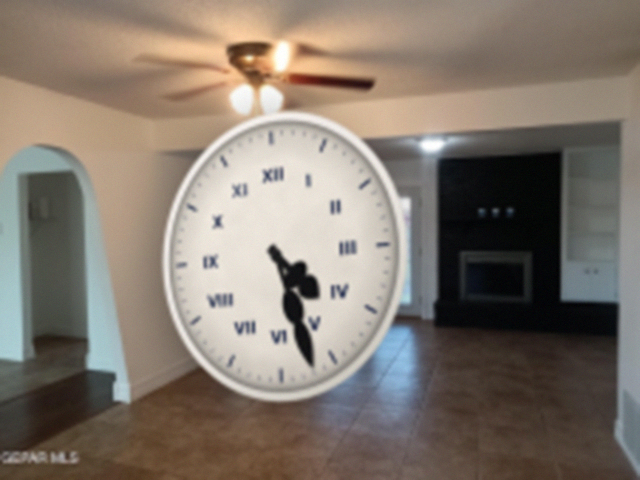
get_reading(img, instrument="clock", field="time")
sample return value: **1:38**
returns **4:27**
